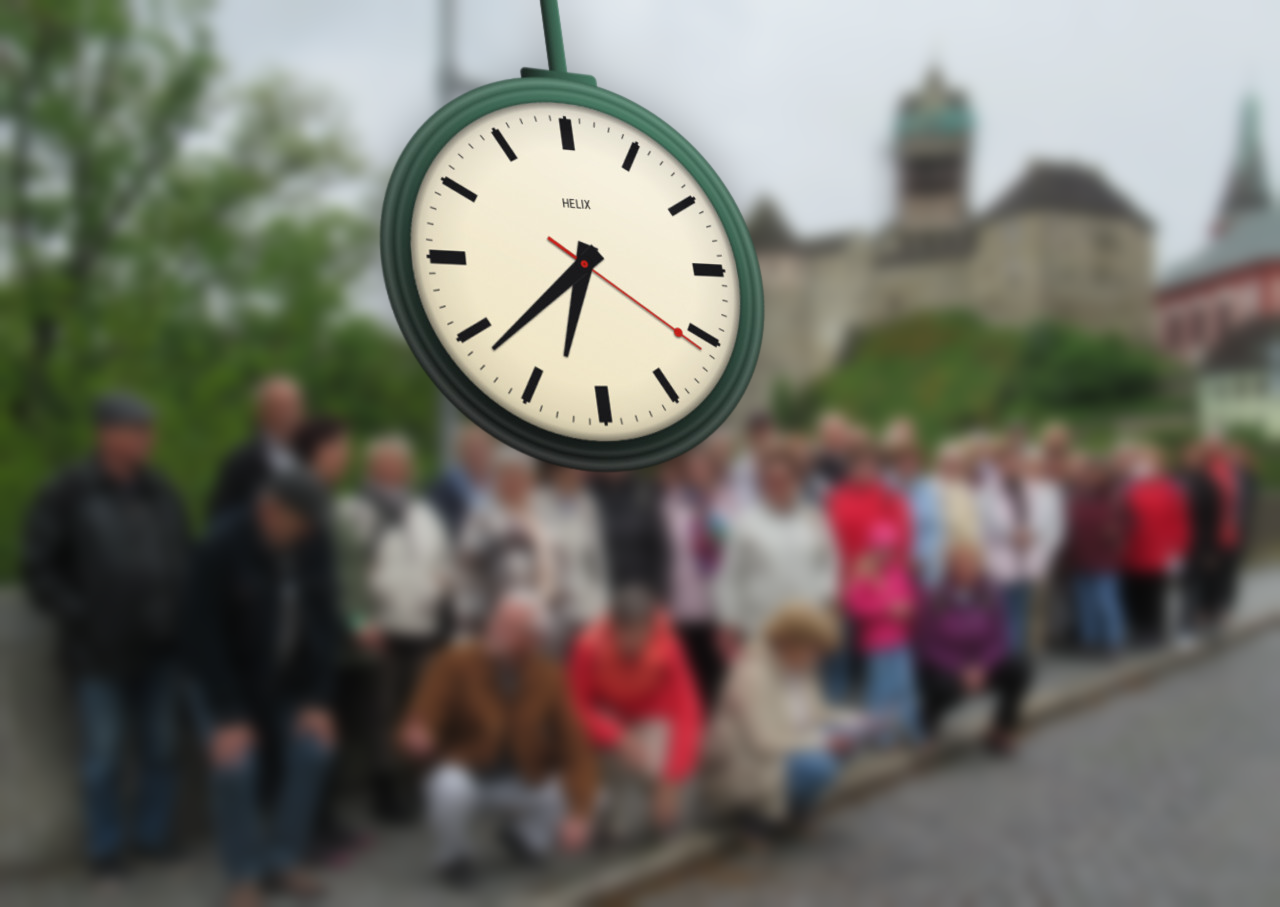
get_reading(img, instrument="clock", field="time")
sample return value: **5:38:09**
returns **6:38:21**
